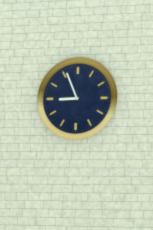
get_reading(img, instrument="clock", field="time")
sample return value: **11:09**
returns **8:56**
